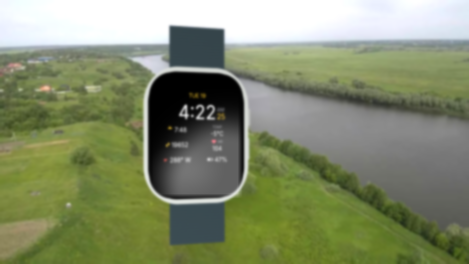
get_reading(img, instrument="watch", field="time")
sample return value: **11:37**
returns **4:22**
